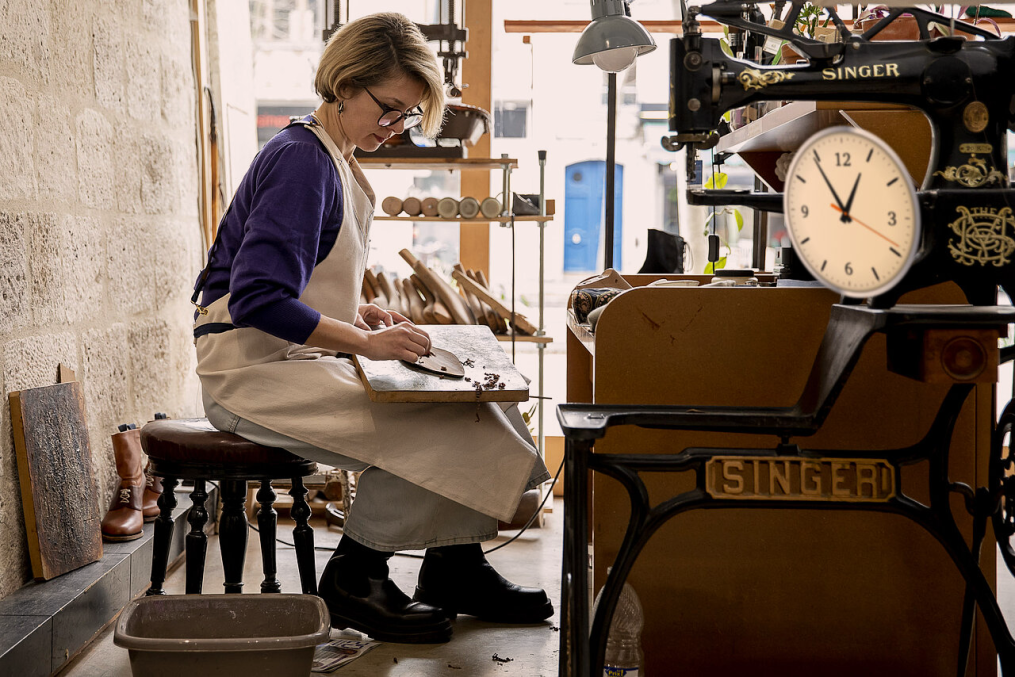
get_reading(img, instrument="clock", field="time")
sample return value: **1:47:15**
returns **12:54:19**
